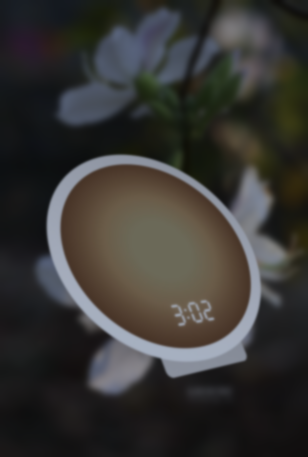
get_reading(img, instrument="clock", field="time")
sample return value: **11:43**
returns **3:02**
